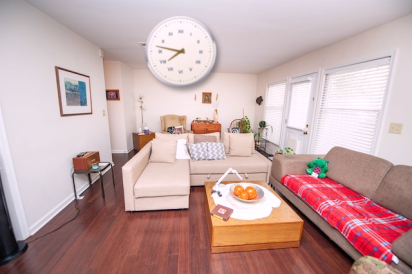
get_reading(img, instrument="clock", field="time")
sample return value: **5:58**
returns **7:47**
